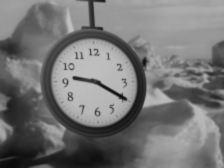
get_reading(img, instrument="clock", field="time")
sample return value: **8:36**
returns **9:20**
